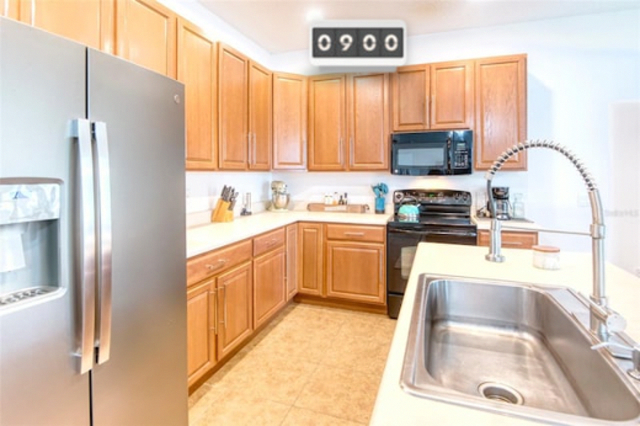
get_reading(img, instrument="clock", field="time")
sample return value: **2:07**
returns **9:00**
